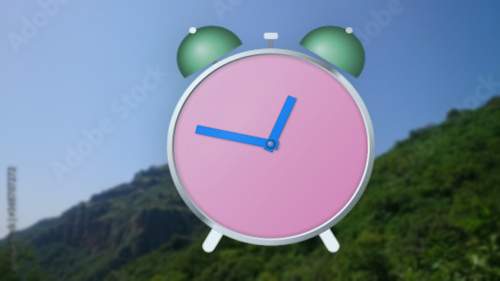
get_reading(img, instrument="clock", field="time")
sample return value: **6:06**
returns **12:47**
